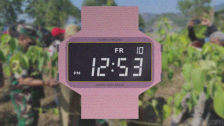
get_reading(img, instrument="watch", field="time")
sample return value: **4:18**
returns **12:53**
